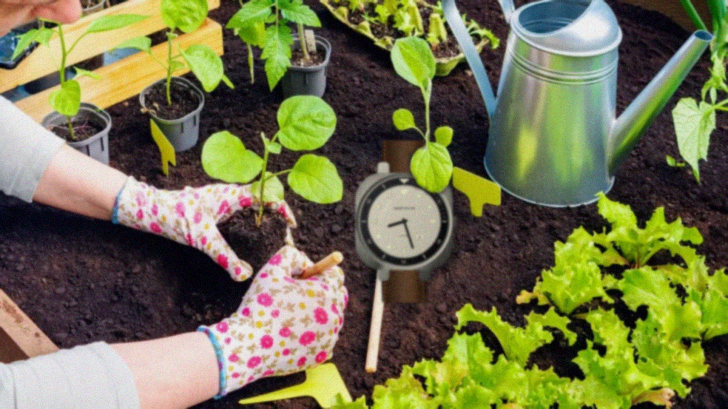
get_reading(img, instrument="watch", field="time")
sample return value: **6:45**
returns **8:27**
